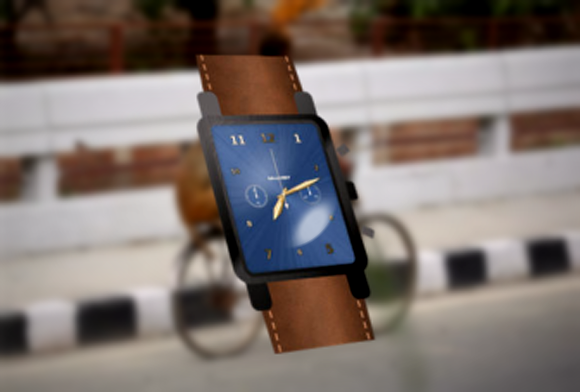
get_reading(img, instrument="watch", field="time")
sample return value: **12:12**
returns **7:12**
